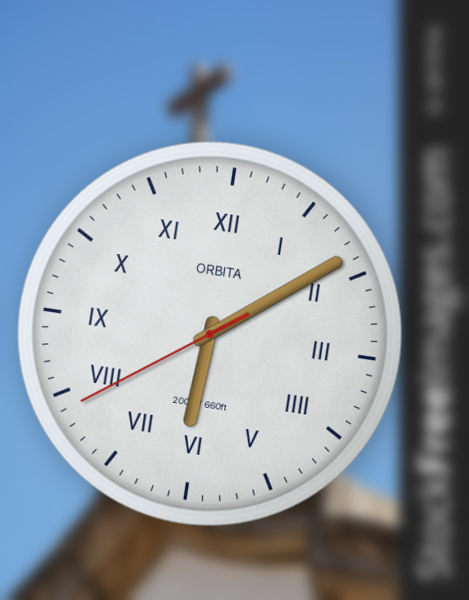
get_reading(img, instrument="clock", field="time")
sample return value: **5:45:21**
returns **6:08:39**
